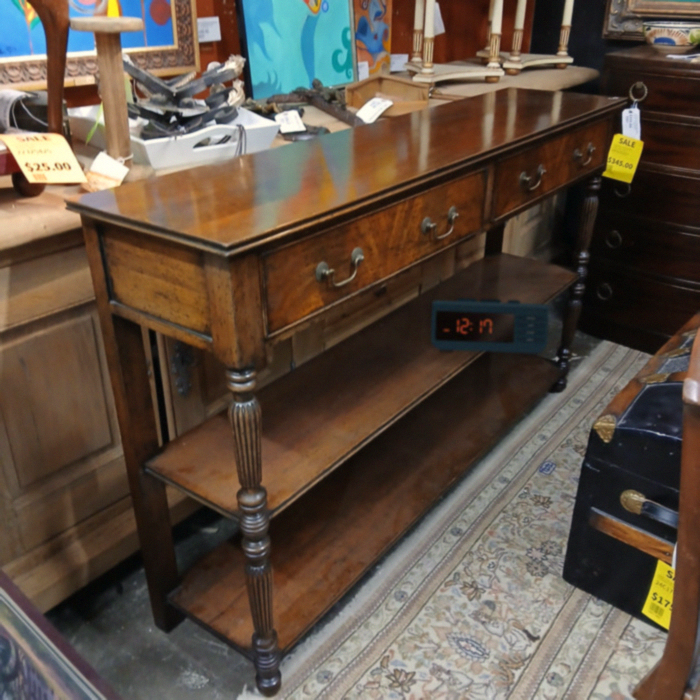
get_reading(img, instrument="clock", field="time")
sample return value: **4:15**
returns **12:17**
